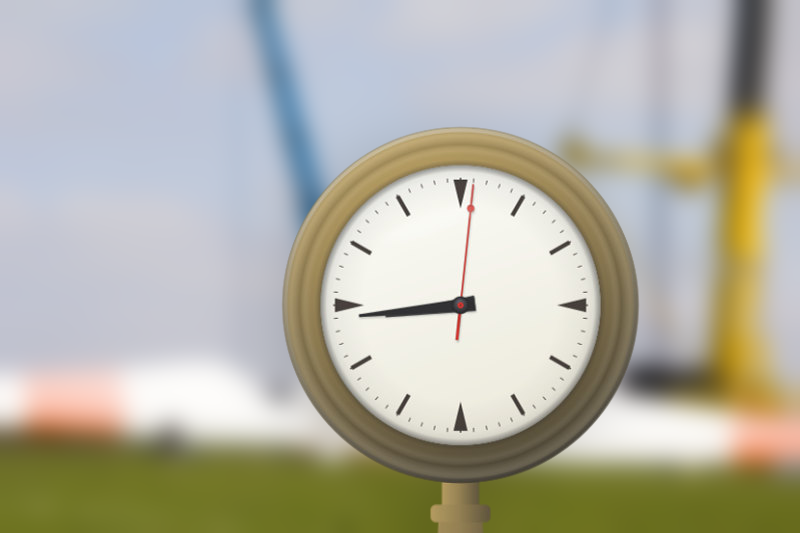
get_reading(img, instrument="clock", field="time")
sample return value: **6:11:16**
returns **8:44:01**
